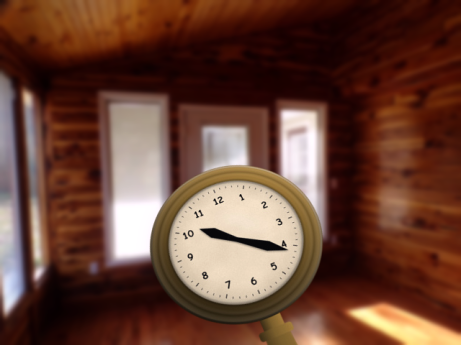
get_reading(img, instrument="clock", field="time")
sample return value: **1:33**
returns **10:21**
